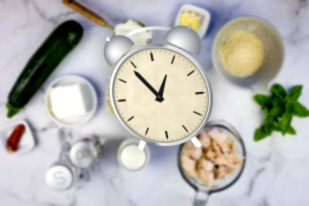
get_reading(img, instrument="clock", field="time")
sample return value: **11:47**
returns **12:54**
